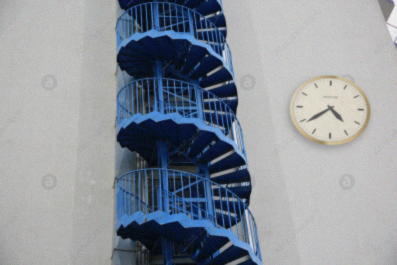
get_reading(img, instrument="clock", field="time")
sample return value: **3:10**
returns **4:39**
